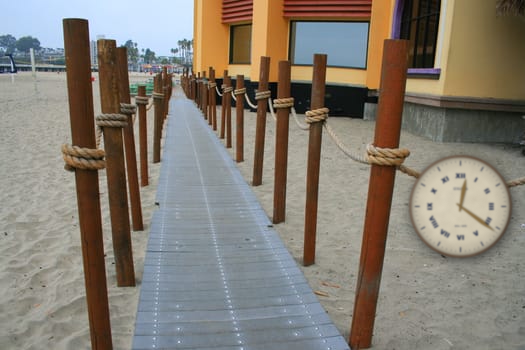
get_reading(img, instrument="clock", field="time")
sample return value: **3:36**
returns **12:21**
